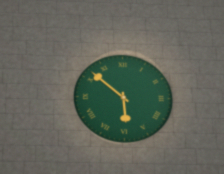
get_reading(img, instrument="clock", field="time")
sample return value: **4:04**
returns **5:52**
